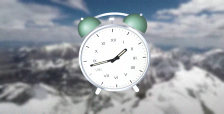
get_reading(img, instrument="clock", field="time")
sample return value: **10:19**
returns **1:43**
